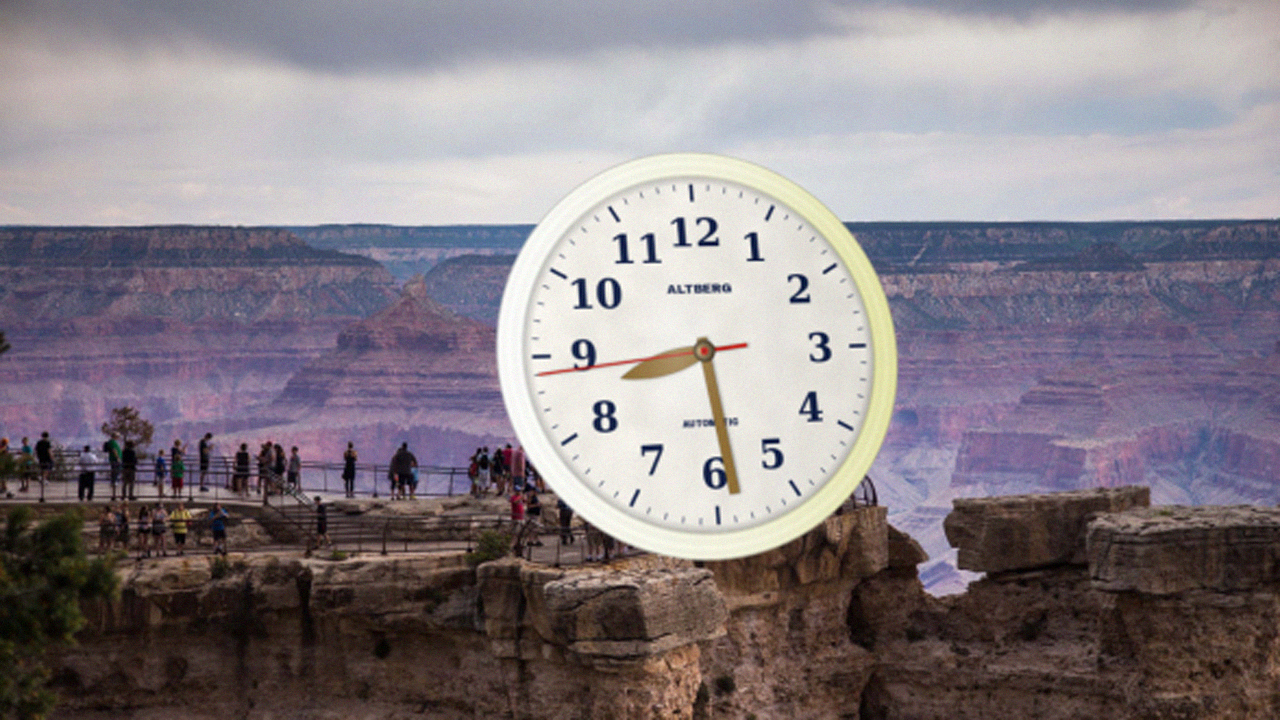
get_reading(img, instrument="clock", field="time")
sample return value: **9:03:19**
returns **8:28:44**
